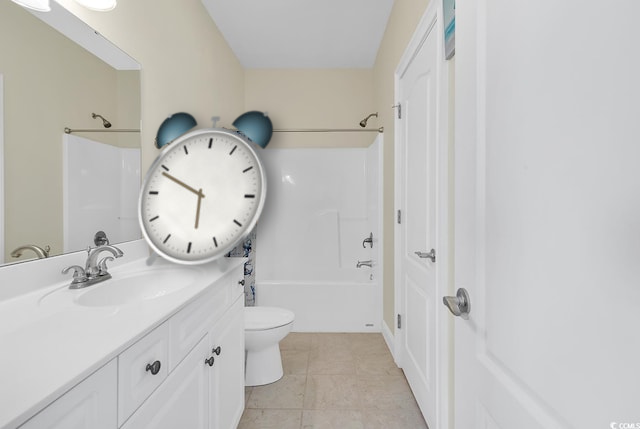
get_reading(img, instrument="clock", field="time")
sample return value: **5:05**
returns **5:49**
